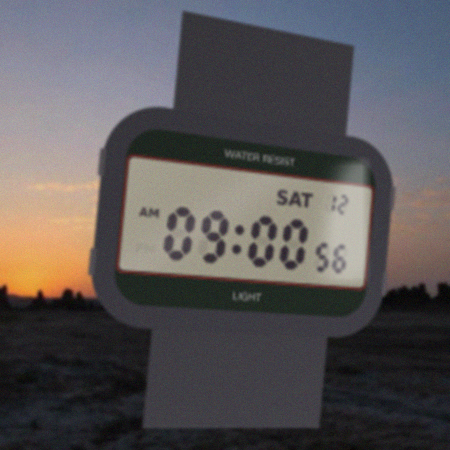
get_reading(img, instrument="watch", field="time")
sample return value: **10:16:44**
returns **9:00:56**
